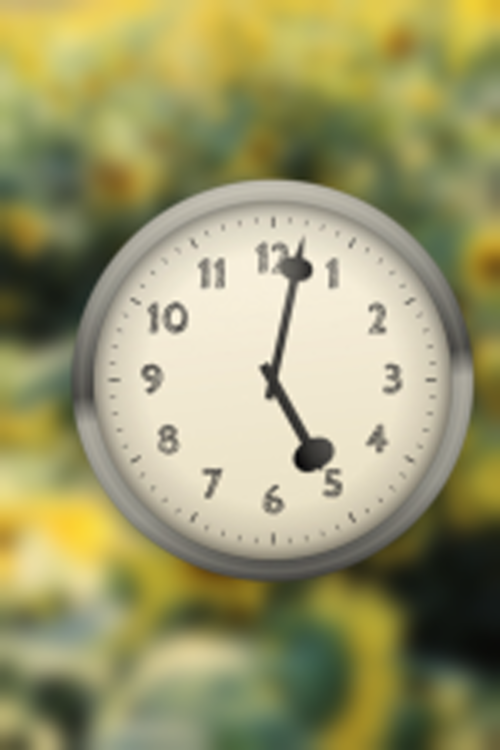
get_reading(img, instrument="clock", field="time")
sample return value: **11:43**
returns **5:02**
